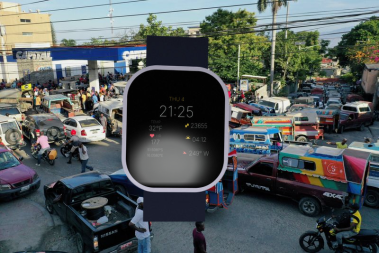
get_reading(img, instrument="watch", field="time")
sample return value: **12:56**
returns **21:25**
